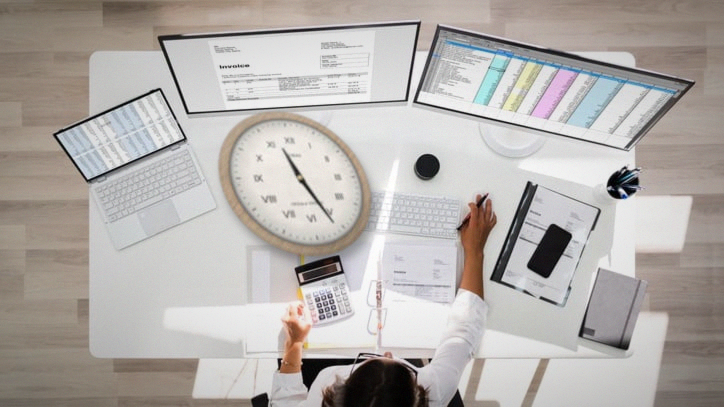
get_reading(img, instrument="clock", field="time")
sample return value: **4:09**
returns **11:26**
